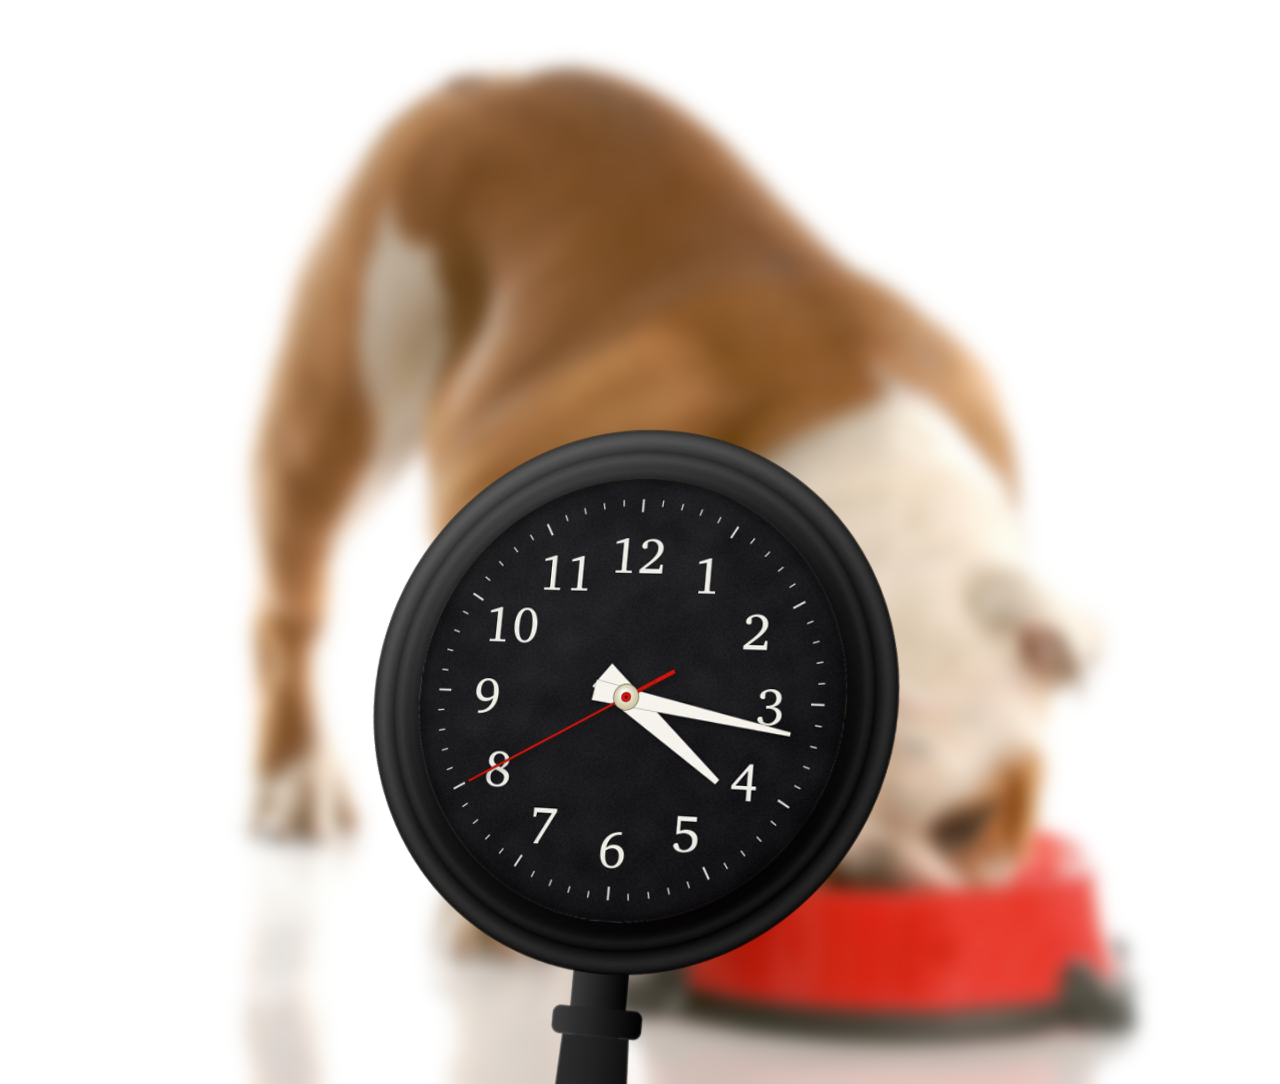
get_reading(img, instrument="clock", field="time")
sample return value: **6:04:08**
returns **4:16:40**
